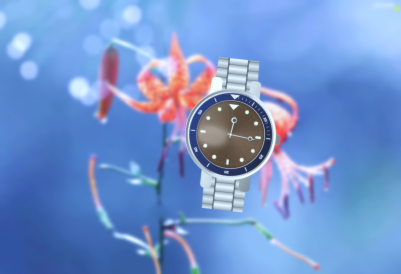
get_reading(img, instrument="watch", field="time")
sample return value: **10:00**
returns **12:16**
